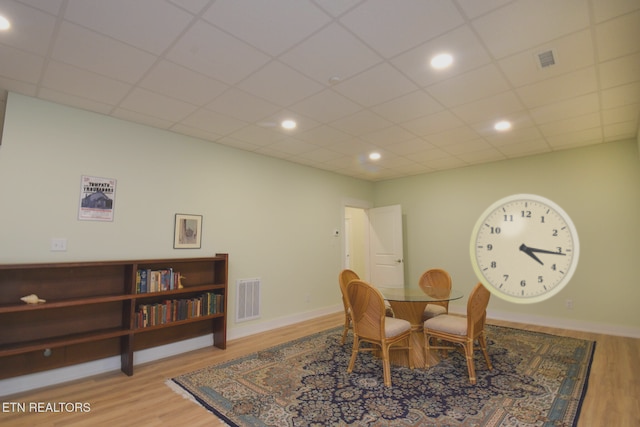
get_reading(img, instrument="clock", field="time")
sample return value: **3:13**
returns **4:16**
